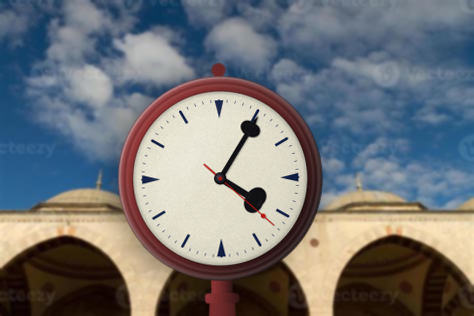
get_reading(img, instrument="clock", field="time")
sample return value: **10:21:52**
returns **4:05:22**
